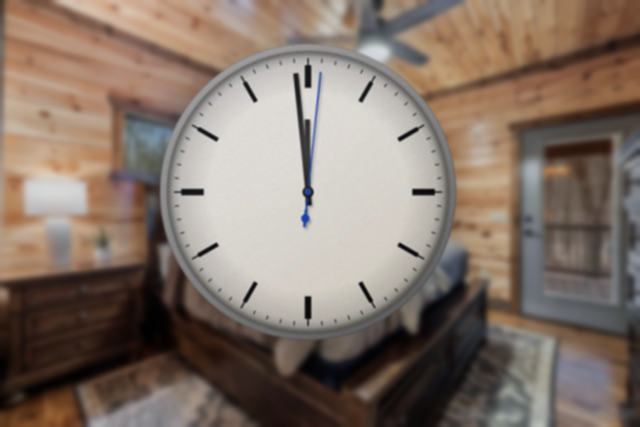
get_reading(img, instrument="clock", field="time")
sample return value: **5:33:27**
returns **11:59:01**
